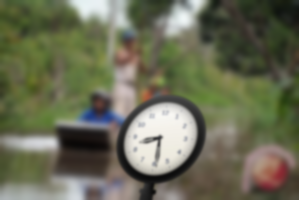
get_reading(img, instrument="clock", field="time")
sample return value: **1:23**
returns **8:29**
